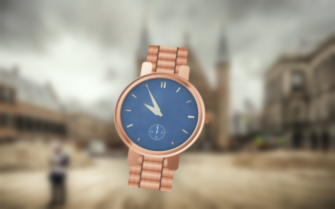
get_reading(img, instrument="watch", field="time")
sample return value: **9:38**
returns **9:55**
